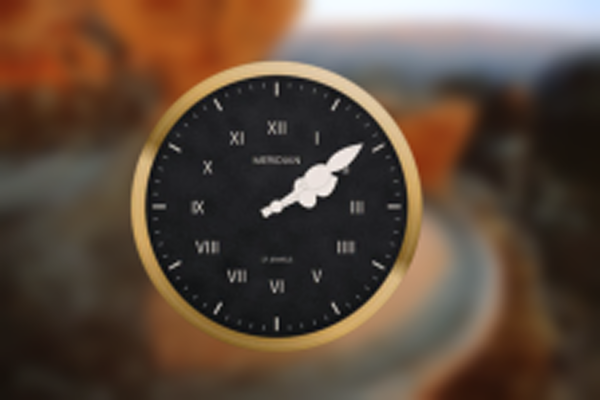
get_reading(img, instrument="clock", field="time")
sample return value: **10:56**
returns **2:09**
